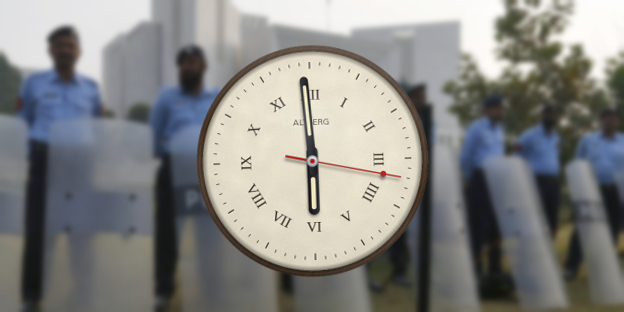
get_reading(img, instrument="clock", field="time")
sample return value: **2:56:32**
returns **5:59:17**
